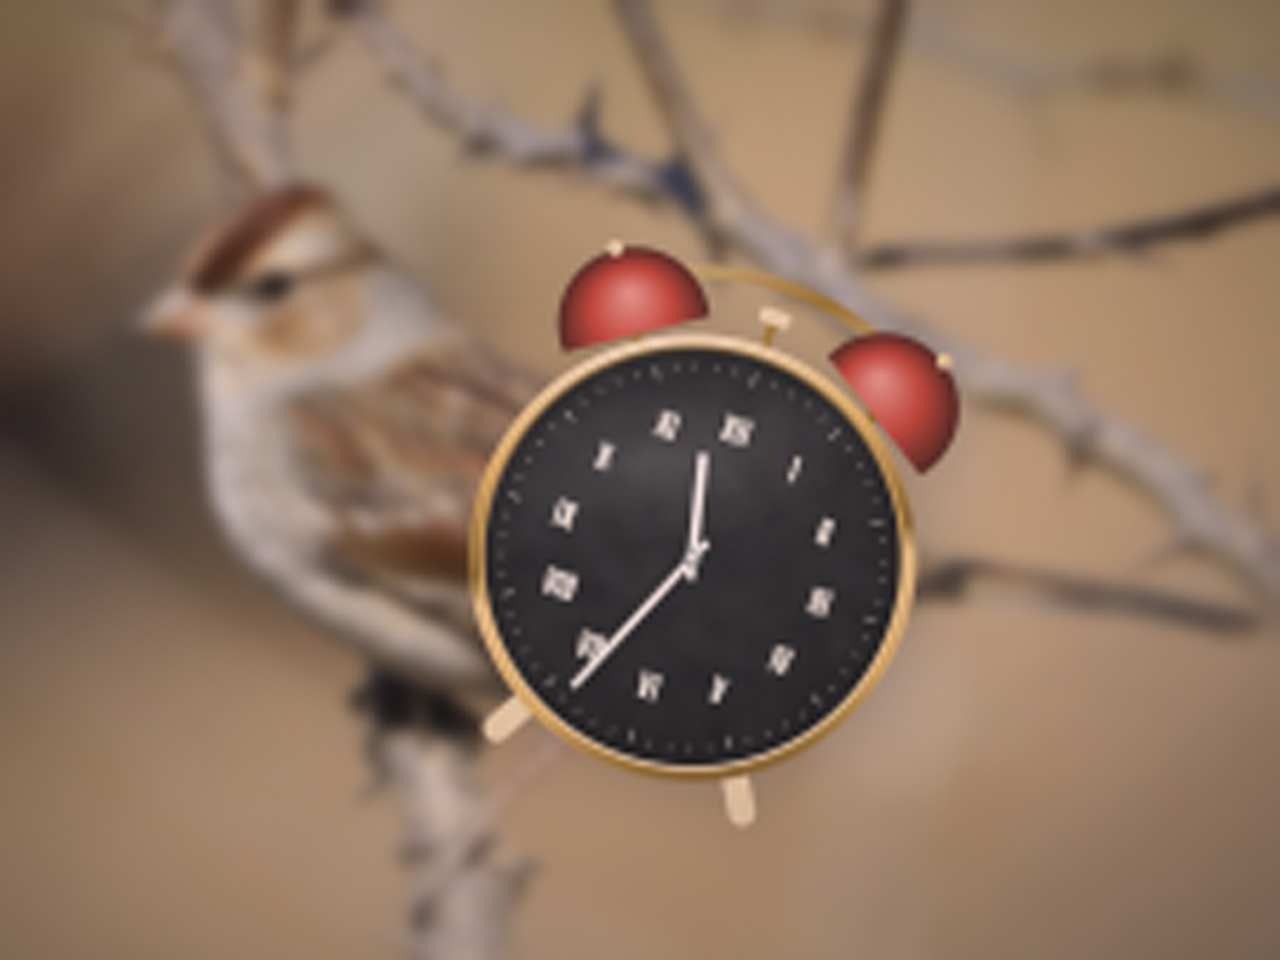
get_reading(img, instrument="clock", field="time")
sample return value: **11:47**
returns **11:34**
